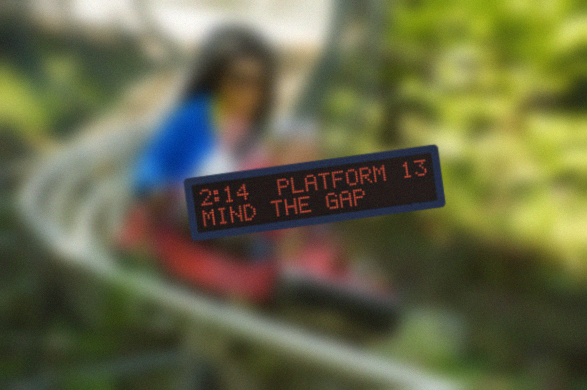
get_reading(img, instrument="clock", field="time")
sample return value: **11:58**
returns **2:14**
